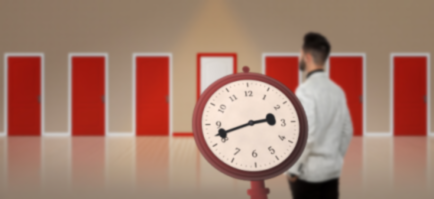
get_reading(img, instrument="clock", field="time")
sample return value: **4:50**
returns **2:42**
